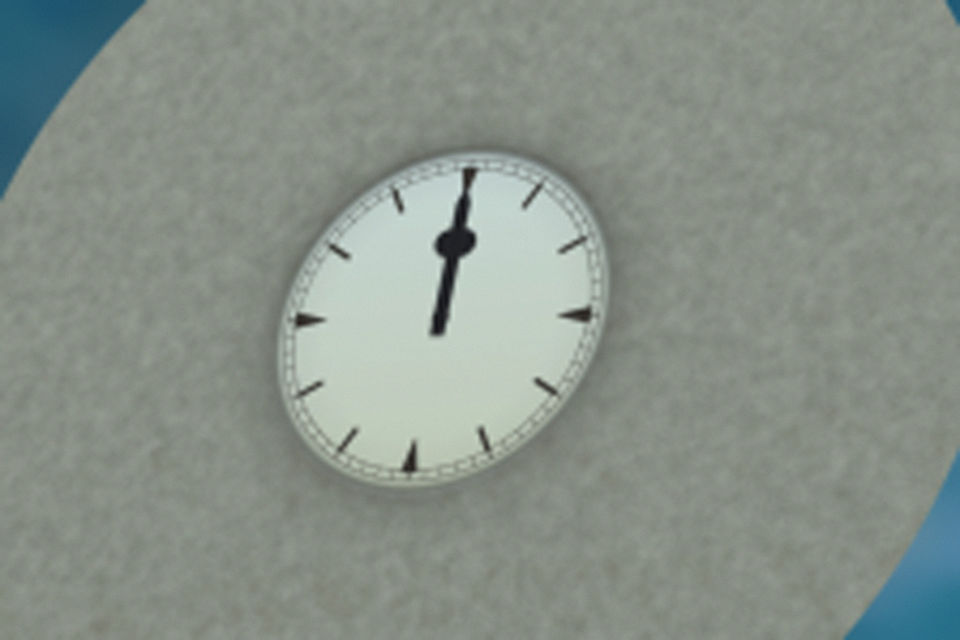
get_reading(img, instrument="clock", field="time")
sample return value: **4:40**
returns **12:00**
